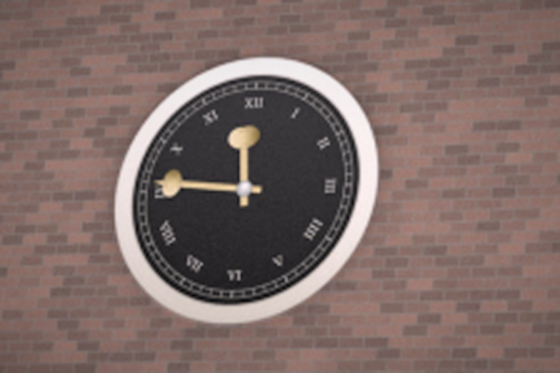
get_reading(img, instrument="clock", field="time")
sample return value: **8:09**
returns **11:46**
